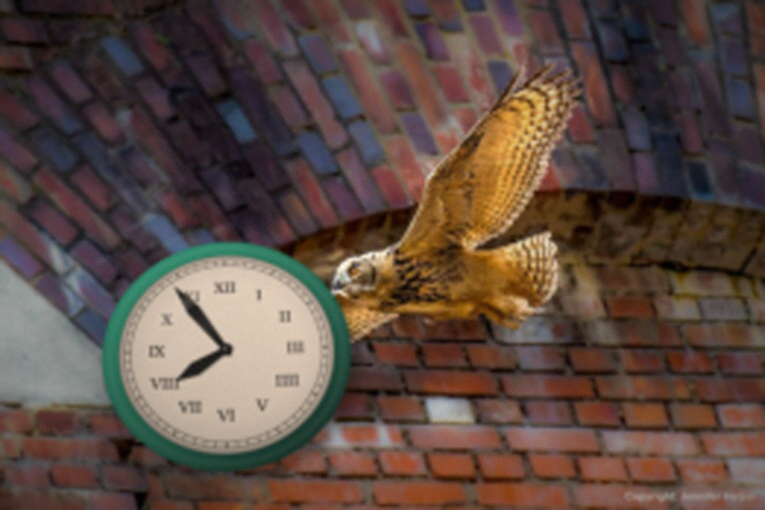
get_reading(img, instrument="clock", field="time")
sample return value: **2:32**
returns **7:54**
